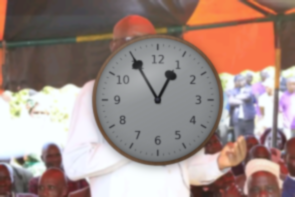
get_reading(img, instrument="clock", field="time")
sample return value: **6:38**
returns **12:55**
